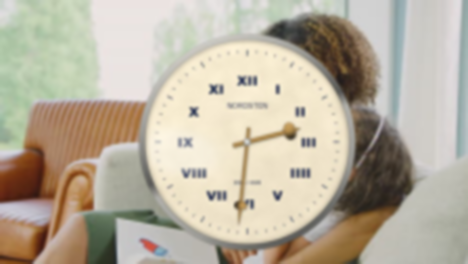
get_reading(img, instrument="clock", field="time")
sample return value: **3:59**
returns **2:31**
